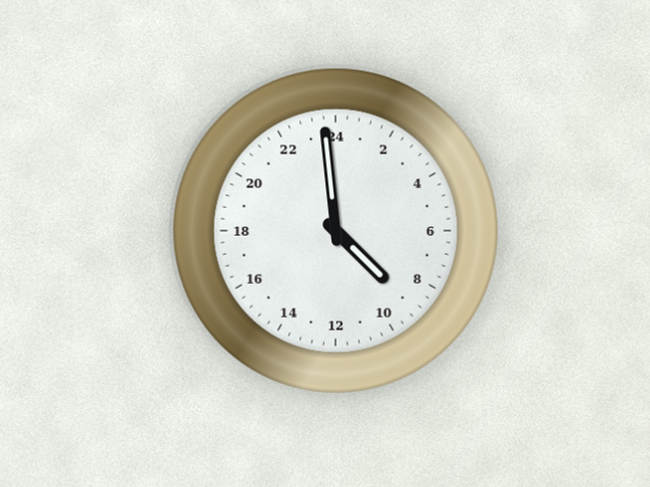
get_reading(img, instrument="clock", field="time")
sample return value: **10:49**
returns **8:59**
